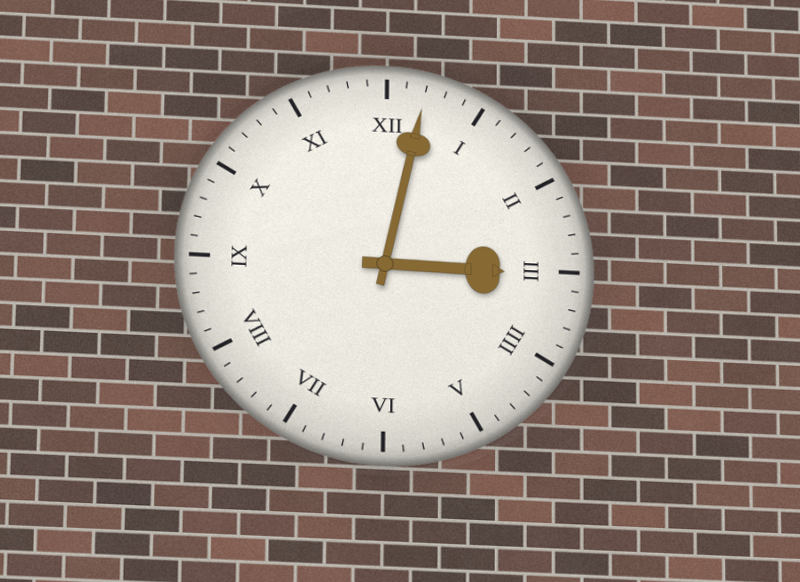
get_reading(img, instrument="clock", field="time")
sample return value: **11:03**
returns **3:02**
